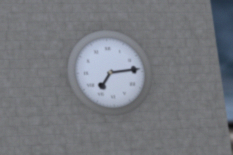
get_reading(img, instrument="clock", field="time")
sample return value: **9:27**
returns **7:14**
